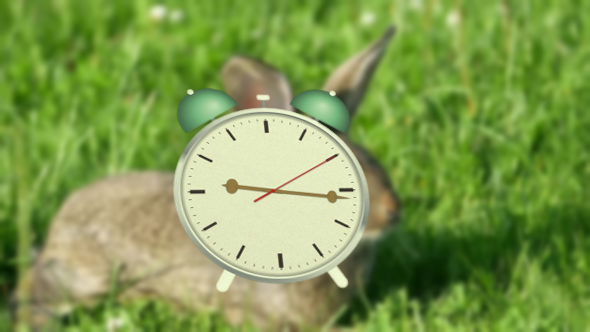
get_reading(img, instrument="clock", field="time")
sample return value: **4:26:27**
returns **9:16:10**
